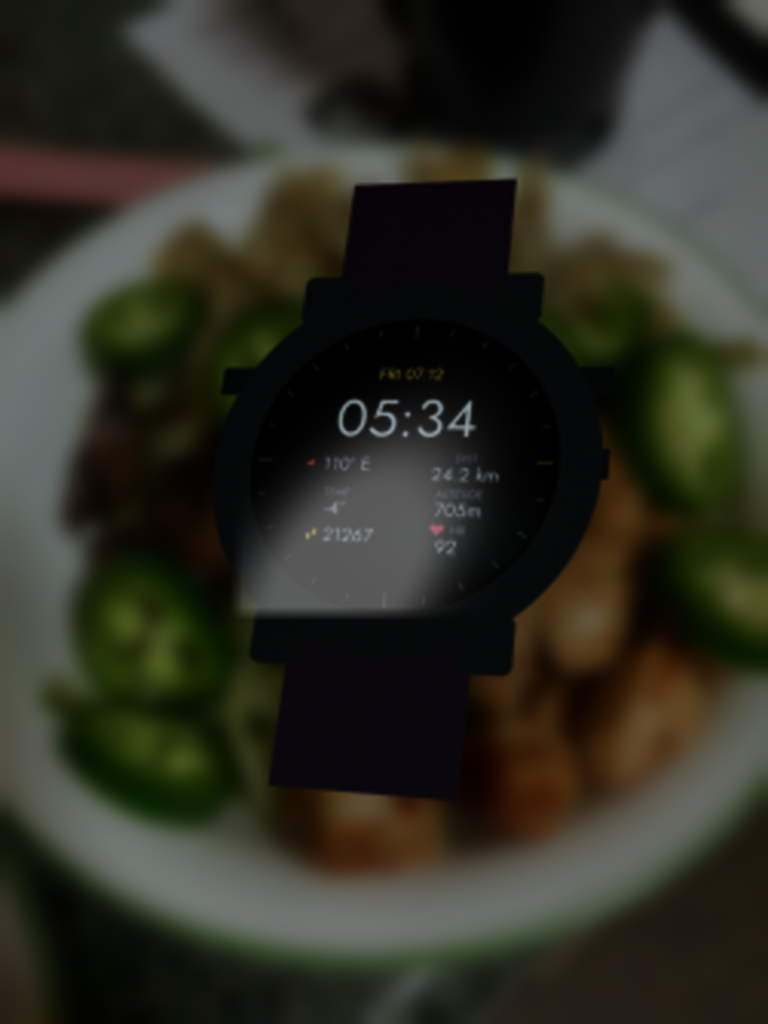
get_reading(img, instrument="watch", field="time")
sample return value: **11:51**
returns **5:34**
